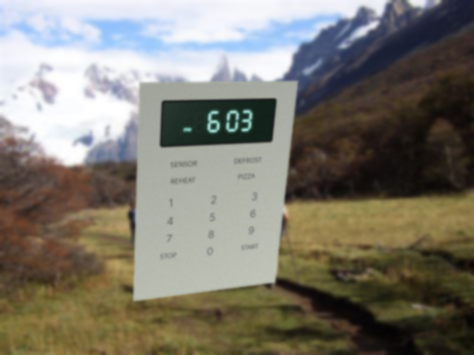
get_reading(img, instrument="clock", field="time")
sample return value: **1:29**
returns **6:03**
